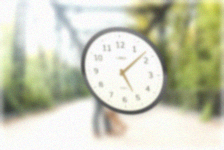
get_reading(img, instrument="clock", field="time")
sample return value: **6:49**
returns **5:08**
